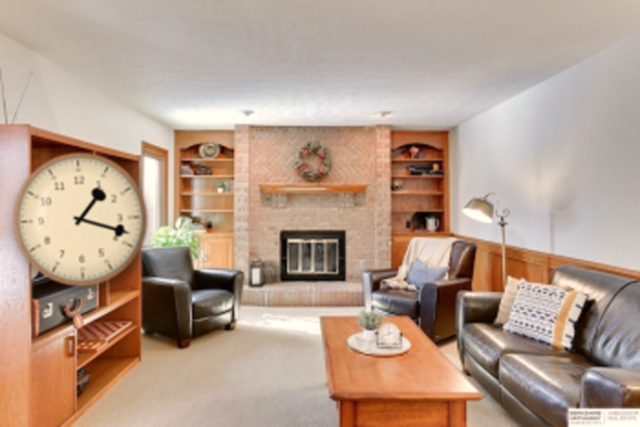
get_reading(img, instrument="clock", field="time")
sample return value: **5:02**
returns **1:18**
